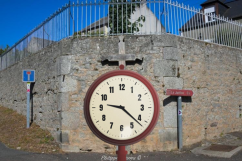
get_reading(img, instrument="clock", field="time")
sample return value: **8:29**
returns **9:22**
